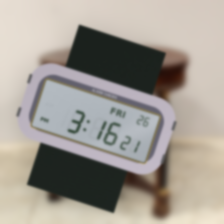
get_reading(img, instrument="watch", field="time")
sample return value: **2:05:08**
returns **3:16:21**
